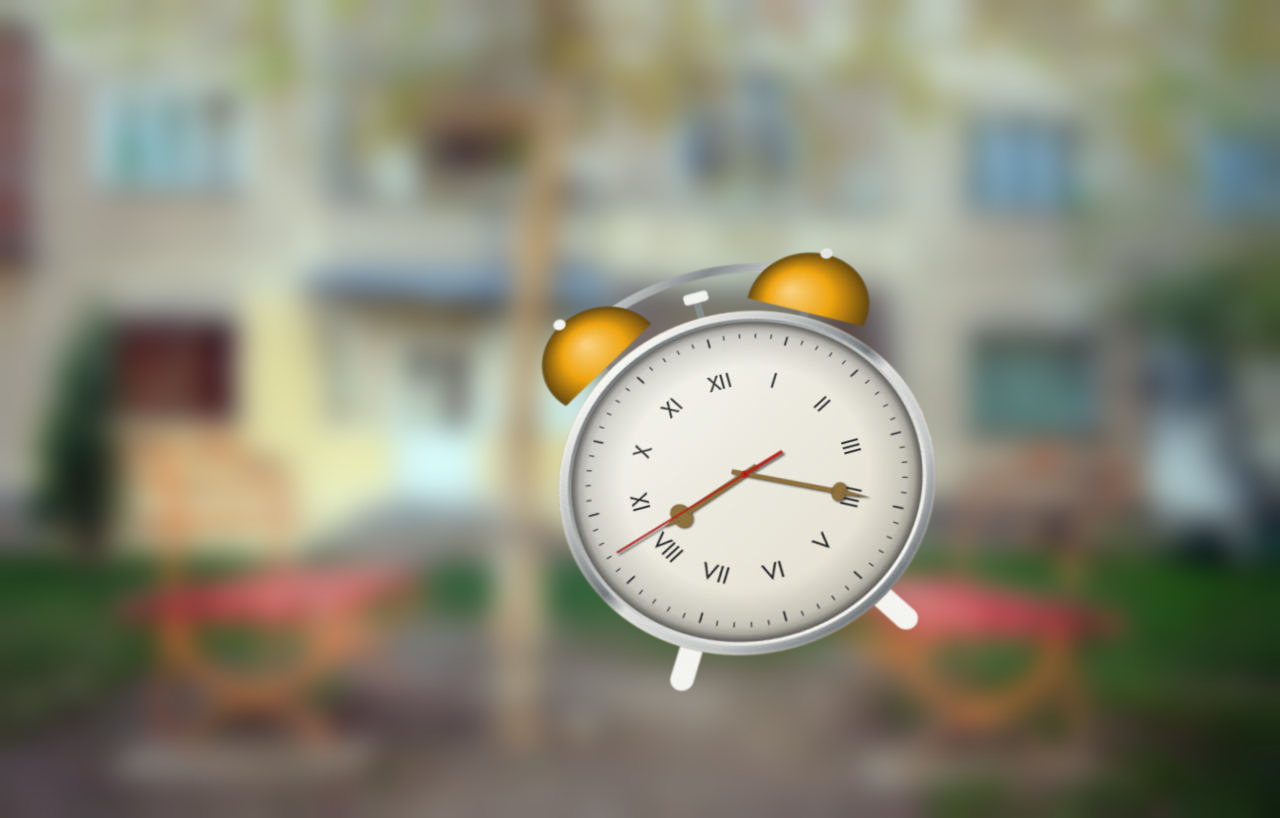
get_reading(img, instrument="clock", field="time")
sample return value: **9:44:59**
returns **8:19:42**
